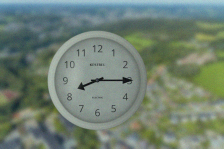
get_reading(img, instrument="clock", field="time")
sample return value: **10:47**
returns **8:15**
